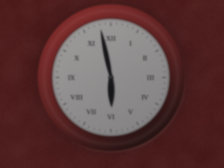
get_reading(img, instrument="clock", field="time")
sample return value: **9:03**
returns **5:58**
